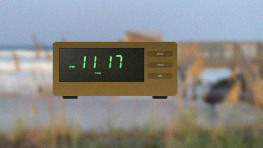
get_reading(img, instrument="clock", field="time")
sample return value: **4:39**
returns **11:17**
